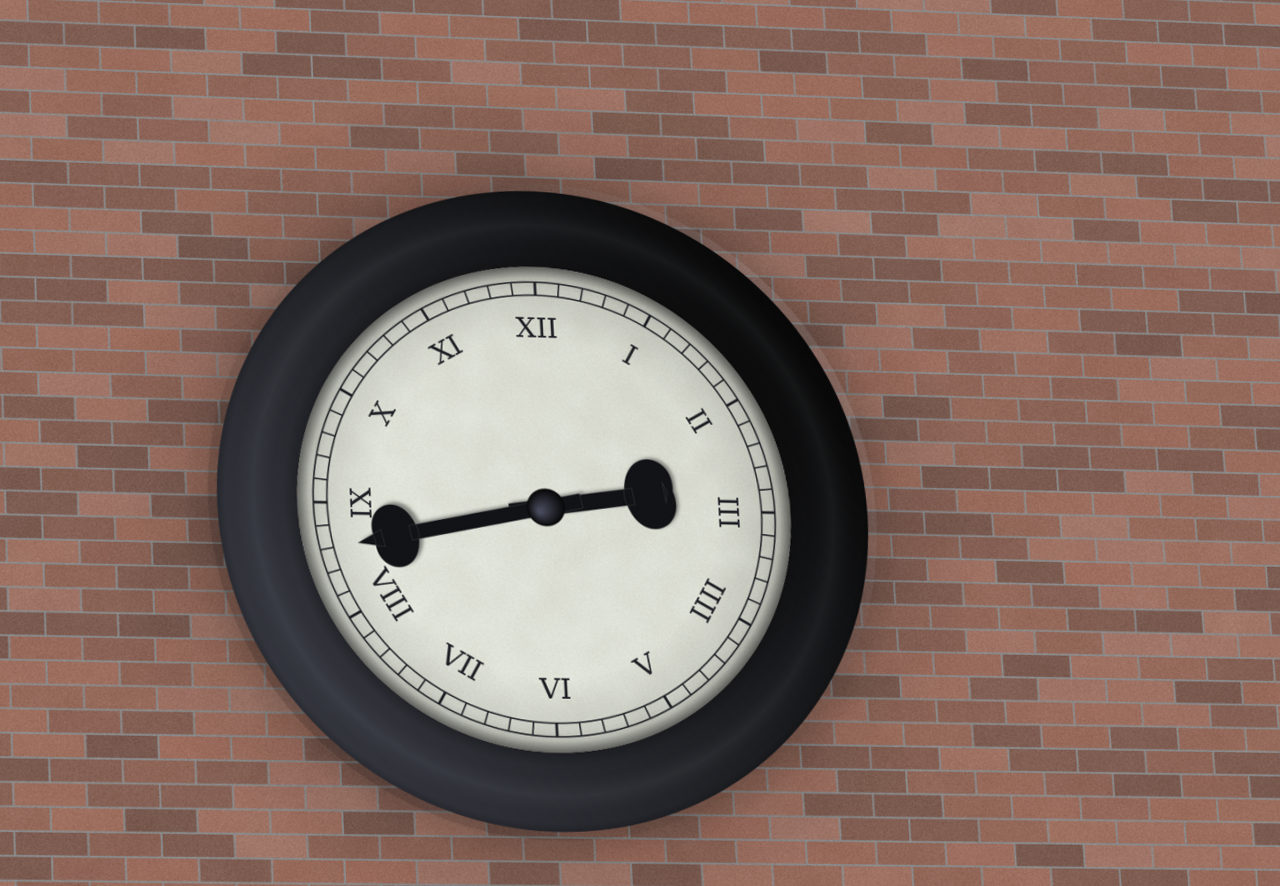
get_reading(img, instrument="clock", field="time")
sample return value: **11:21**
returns **2:43**
